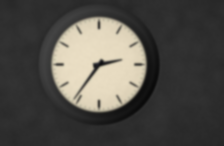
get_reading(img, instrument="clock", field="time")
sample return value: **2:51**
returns **2:36**
